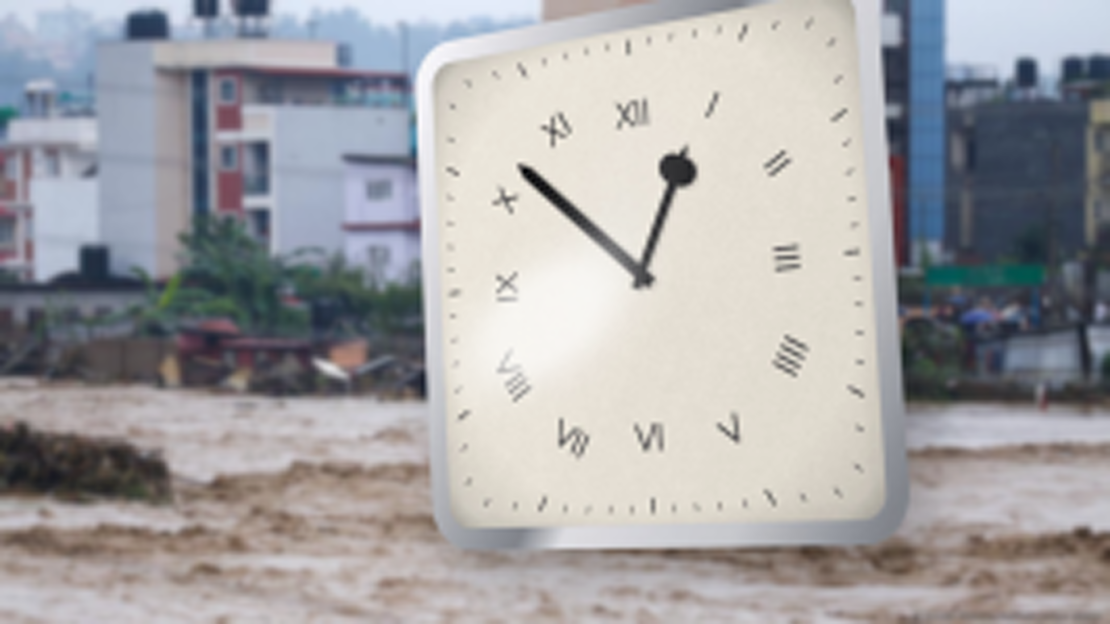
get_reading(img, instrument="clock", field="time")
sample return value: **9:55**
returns **12:52**
